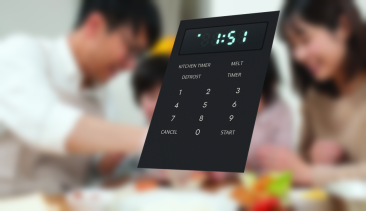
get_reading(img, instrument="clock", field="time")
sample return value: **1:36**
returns **1:51**
